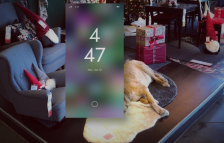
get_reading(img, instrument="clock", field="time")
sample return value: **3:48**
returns **4:47**
